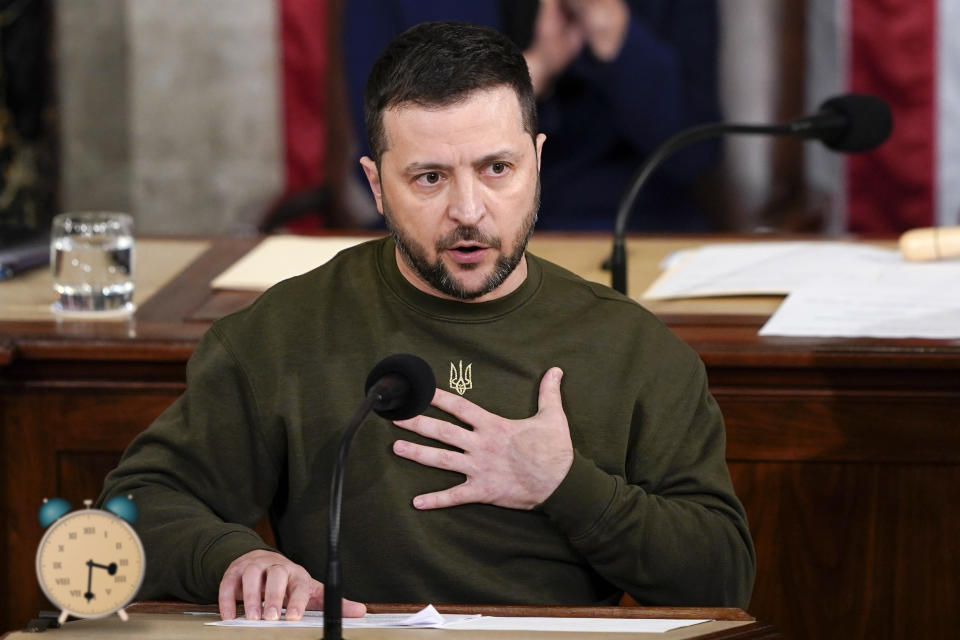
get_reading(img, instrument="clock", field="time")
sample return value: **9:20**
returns **3:31**
